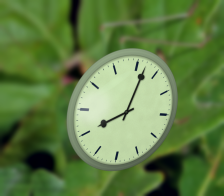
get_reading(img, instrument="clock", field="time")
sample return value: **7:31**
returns **8:02**
